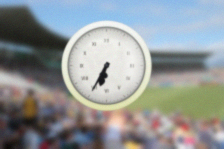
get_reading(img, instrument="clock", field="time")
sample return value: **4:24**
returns **6:35**
